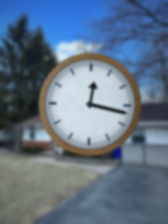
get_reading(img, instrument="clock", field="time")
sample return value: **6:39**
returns **12:17**
